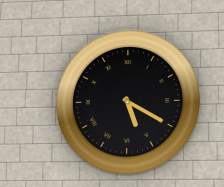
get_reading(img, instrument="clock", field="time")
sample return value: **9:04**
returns **5:20**
